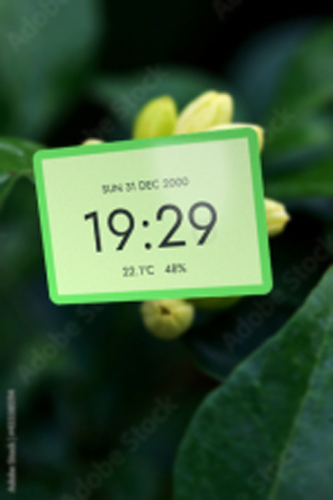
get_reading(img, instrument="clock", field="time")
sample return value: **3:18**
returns **19:29**
